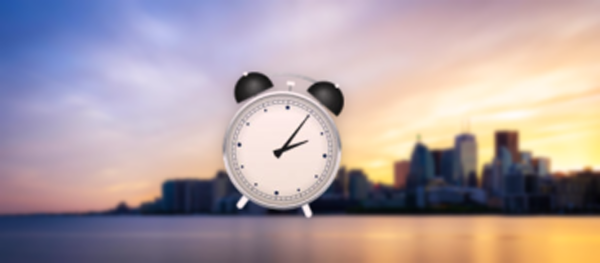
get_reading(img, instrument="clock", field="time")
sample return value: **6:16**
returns **2:05**
